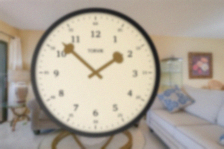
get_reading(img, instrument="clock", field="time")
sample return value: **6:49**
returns **1:52**
